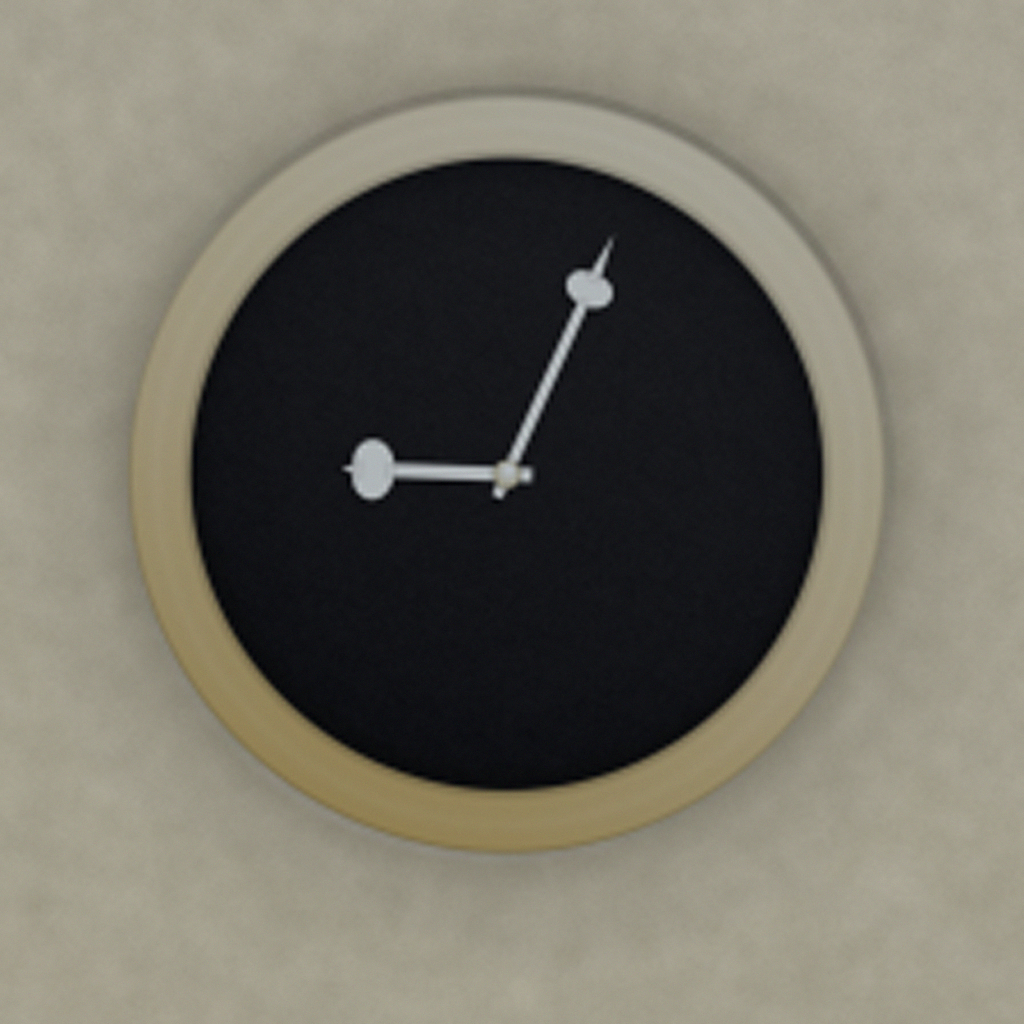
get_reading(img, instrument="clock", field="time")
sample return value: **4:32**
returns **9:04**
